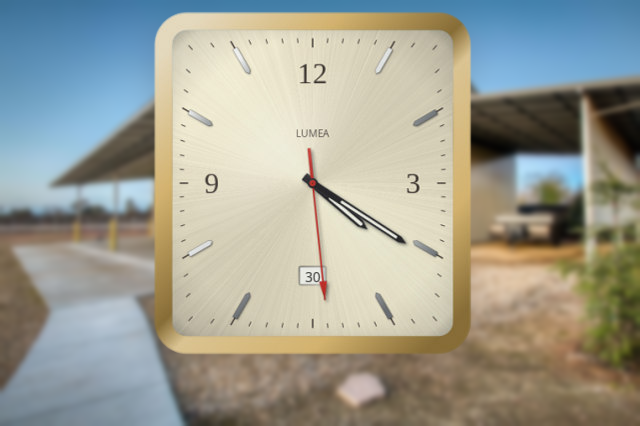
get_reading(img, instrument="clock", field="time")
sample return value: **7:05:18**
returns **4:20:29**
